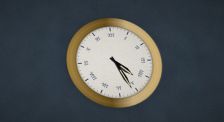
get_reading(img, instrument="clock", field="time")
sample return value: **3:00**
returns **4:26**
